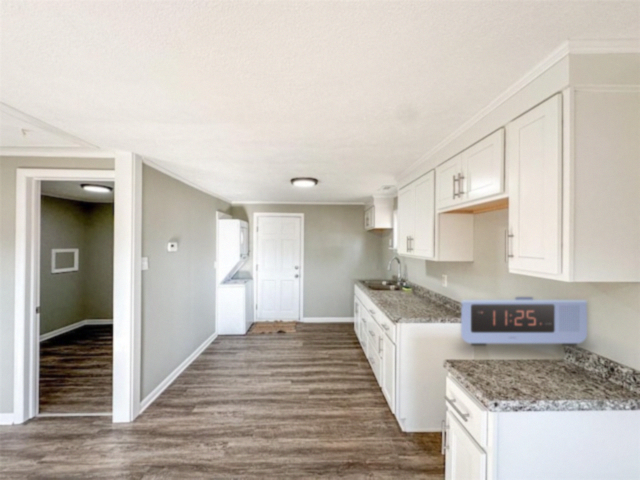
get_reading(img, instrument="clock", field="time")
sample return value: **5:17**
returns **11:25**
